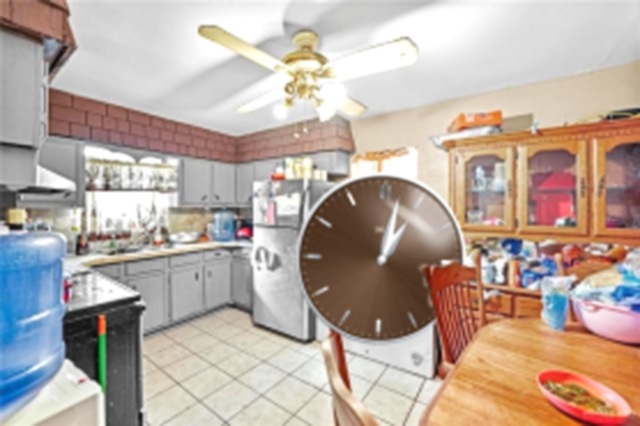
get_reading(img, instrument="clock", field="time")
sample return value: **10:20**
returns **1:02**
